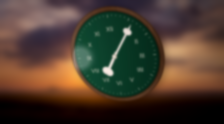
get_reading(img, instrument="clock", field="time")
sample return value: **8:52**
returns **7:06**
